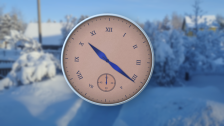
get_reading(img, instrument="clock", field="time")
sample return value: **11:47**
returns **10:21**
